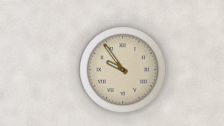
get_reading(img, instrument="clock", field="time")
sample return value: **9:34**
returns **9:54**
